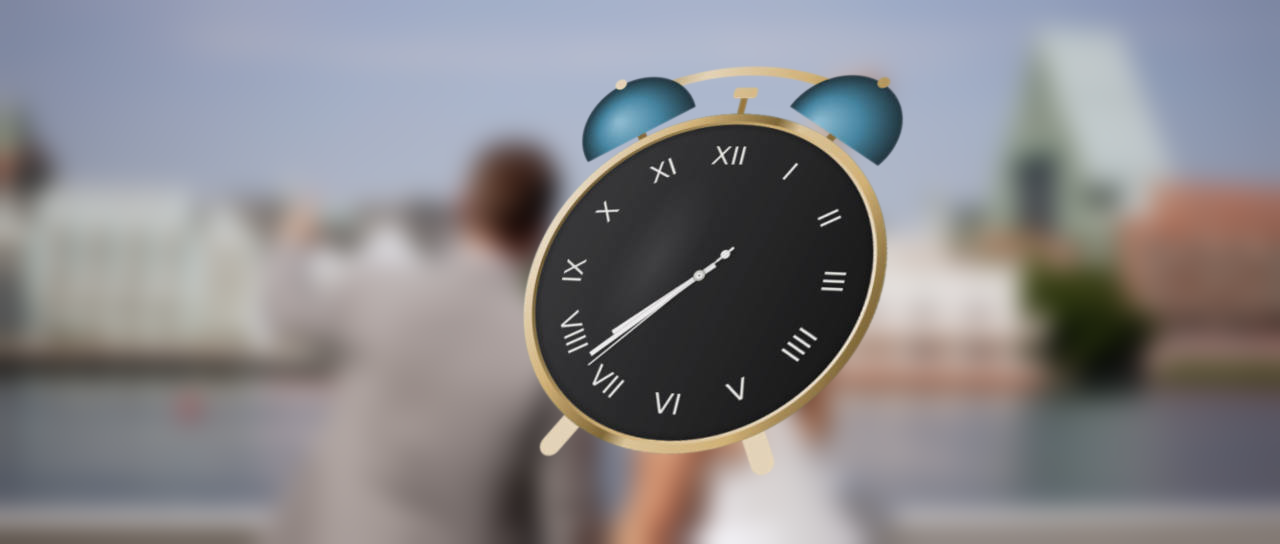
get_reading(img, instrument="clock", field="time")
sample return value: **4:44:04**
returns **7:37:37**
